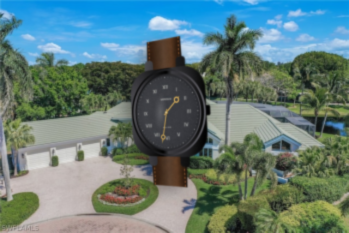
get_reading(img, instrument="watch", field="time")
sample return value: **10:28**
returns **1:32**
